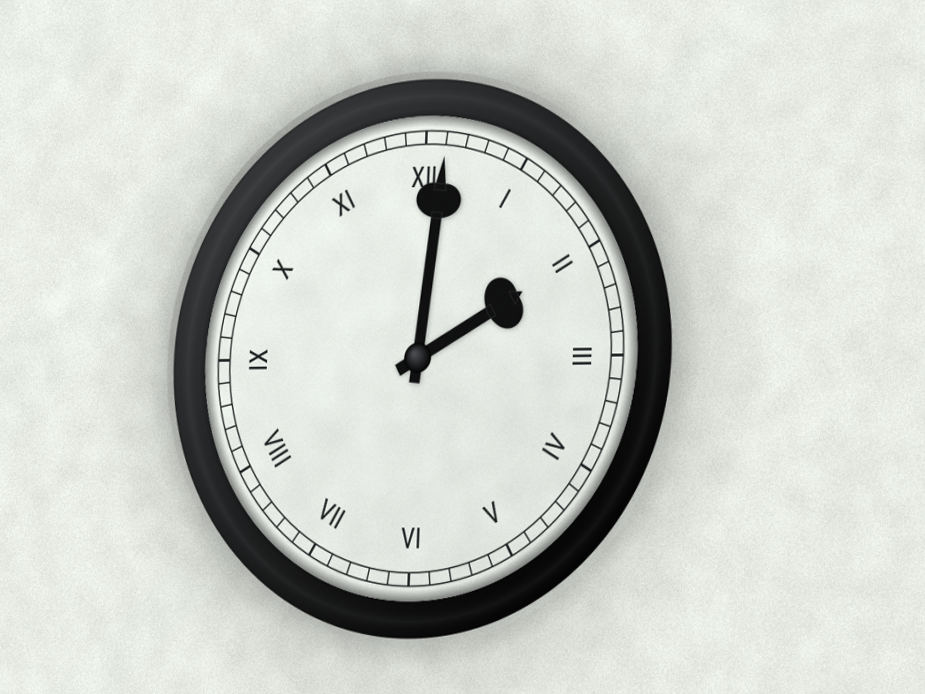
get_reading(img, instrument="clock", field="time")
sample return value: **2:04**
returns **2:01**
